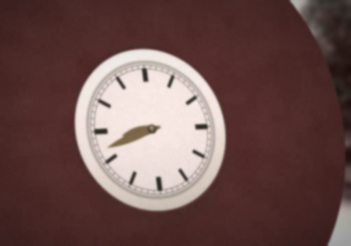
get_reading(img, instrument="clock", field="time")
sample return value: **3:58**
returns **8:42**
